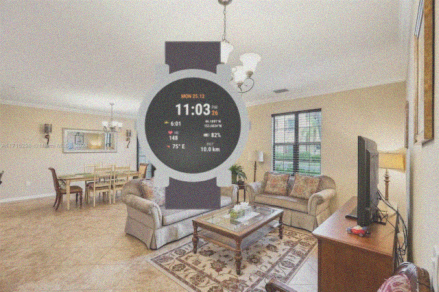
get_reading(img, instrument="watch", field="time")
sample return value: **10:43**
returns **11:03**
